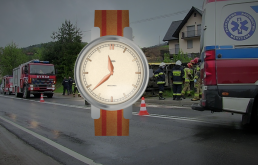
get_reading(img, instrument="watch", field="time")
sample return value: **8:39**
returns **11:38**
